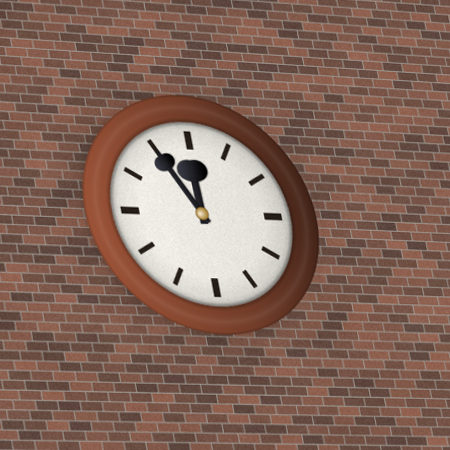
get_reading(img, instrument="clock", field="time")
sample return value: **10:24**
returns **11:55**
